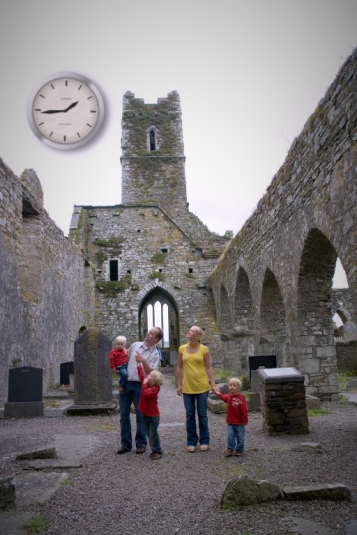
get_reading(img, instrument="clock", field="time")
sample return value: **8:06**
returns **1:44**
